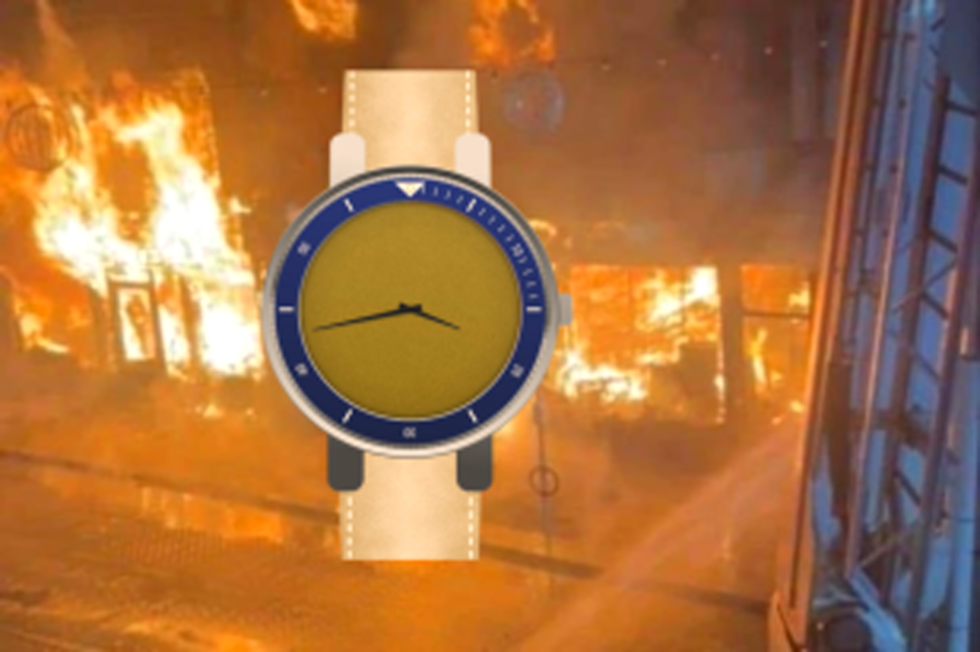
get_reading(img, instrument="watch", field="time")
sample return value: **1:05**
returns **3:43**
